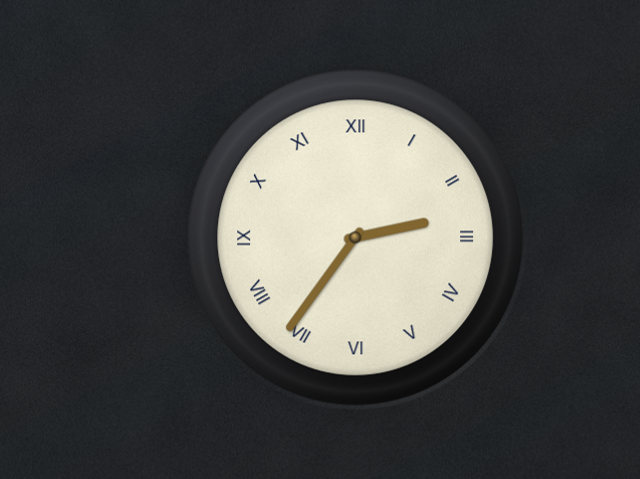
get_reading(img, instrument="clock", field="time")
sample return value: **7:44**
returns **2:36**
